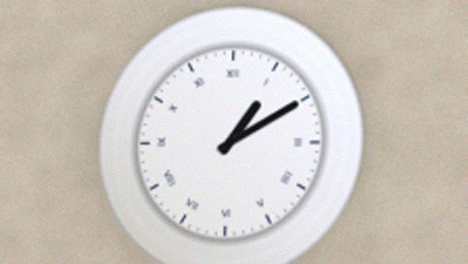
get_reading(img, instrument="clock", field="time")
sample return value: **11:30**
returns **1:10**
